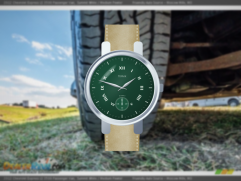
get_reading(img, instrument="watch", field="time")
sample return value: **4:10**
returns **1:48**
